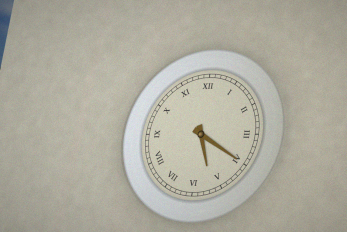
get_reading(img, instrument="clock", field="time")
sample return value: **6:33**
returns **5:20**
